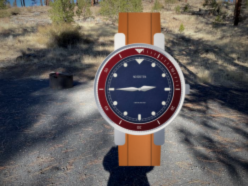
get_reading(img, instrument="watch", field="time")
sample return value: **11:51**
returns **2:45**
